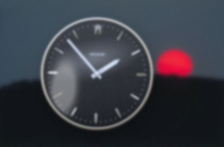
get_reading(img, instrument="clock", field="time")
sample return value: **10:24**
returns **1:53**
